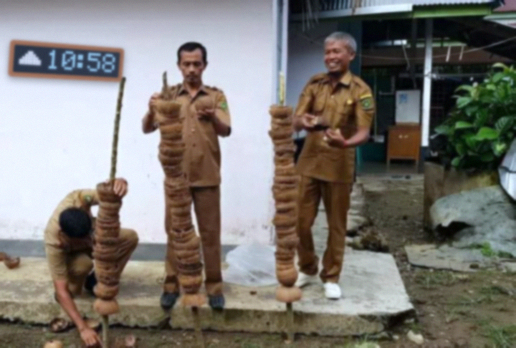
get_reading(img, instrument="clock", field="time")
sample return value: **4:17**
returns **10:58**
